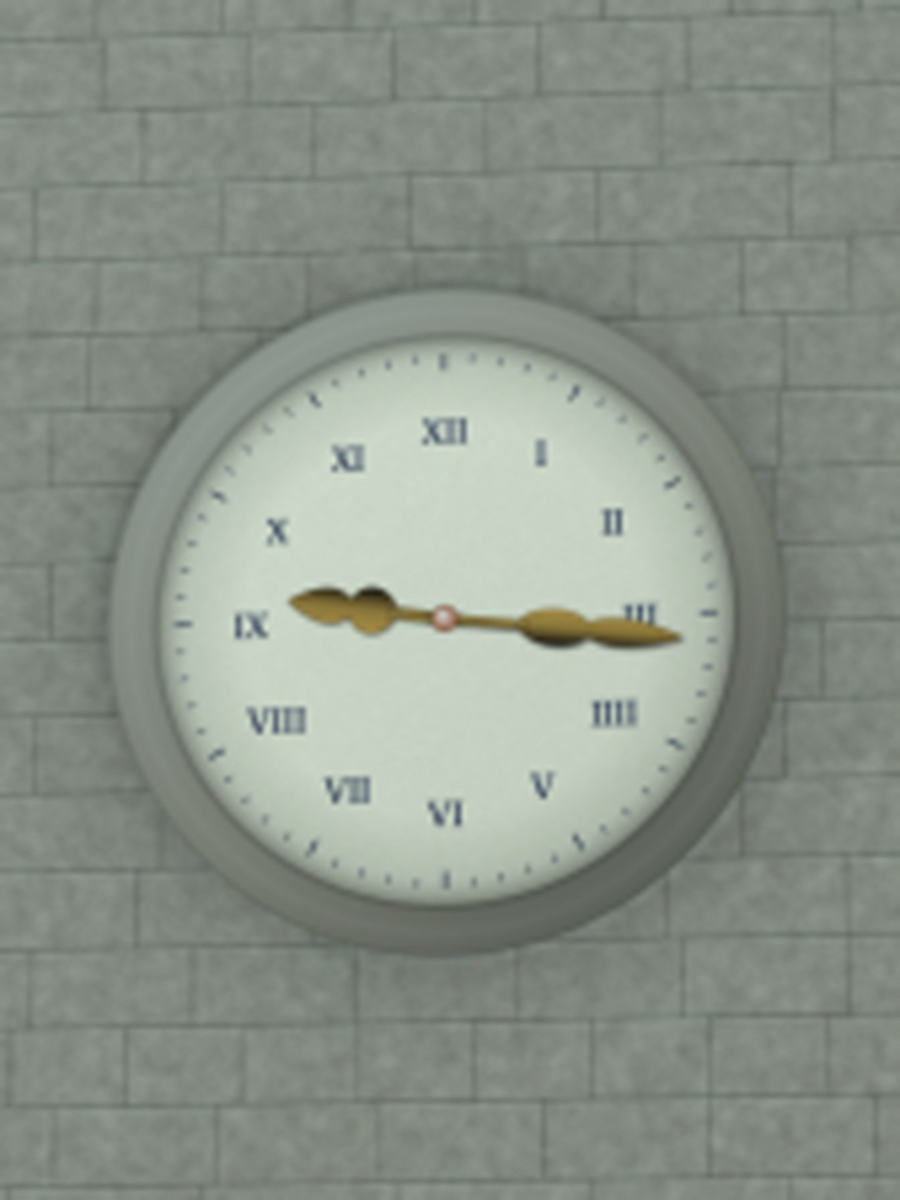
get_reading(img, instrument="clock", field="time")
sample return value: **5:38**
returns **9:16**
